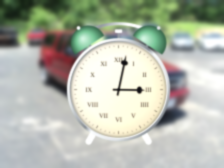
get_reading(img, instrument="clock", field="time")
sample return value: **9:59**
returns **3:02**
